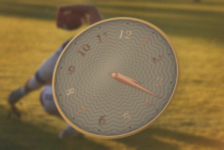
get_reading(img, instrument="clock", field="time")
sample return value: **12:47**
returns **3:18**
